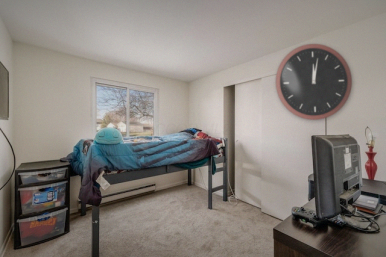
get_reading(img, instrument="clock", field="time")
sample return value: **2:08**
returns **12:02**
